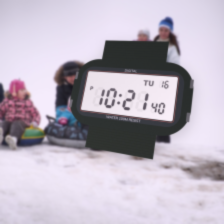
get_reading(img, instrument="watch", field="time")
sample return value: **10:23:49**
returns **10:21:40**
